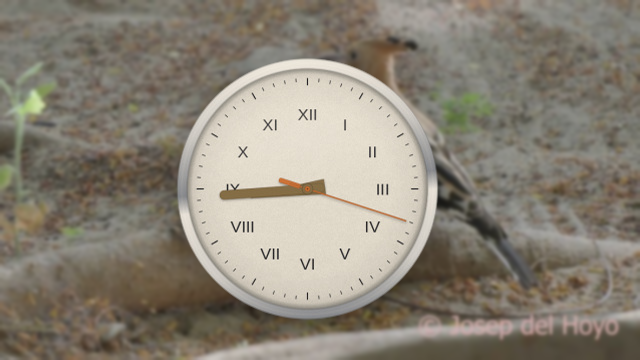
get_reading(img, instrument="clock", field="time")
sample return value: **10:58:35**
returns **8:44:18**
